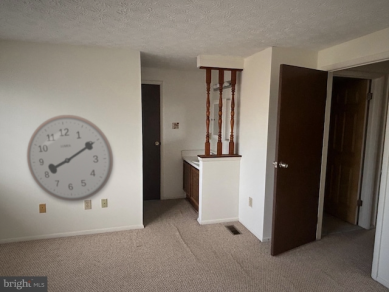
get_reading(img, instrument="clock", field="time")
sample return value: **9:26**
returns **8:10**
